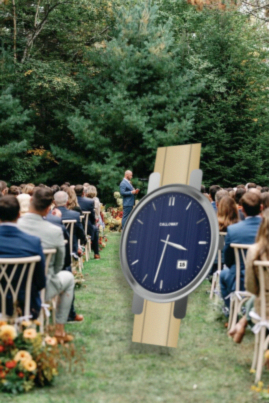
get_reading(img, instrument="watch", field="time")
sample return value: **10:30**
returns **3:32**
